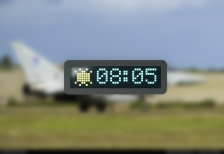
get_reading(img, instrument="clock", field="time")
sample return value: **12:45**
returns **8:05**
